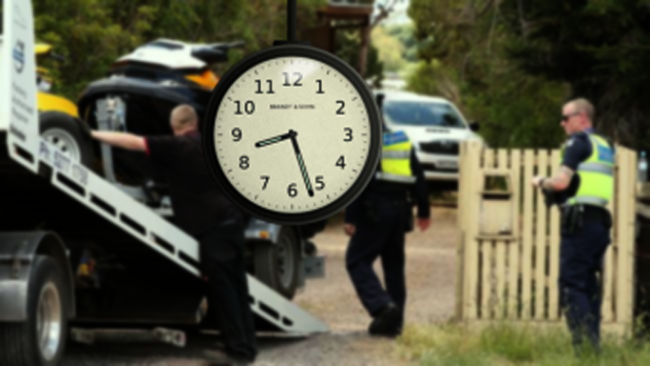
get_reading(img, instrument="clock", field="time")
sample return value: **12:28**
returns **8:27**
